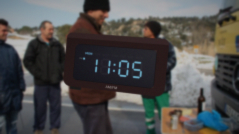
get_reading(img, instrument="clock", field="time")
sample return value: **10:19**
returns **11:05**
